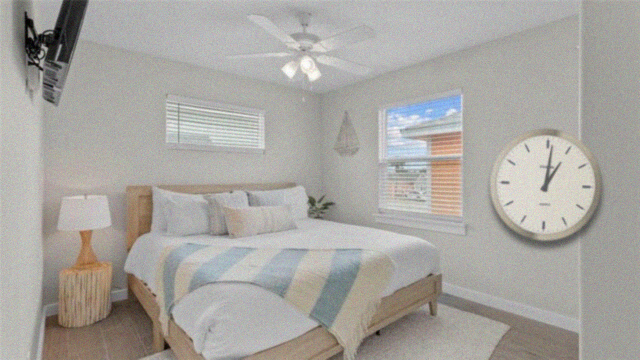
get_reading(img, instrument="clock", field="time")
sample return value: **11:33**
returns **1:01**
